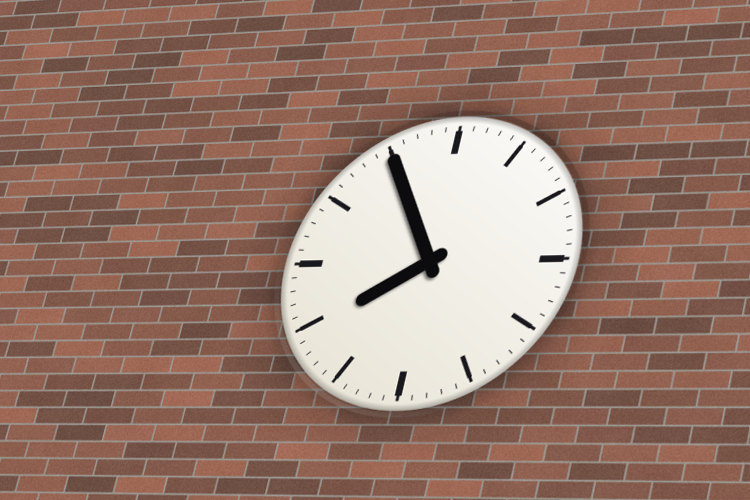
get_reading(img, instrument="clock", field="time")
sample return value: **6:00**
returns **7:55**
